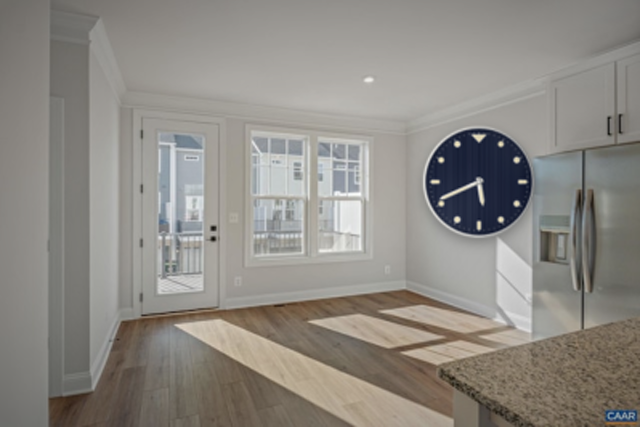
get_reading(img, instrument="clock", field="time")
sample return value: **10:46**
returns **5:41**
